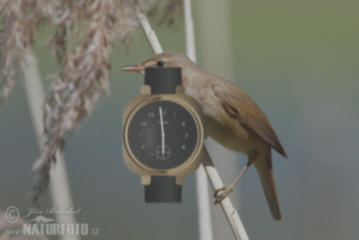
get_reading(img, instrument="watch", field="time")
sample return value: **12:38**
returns **5:59**
